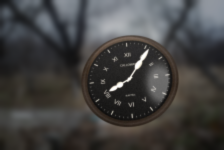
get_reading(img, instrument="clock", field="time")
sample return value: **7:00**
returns **8:06**
